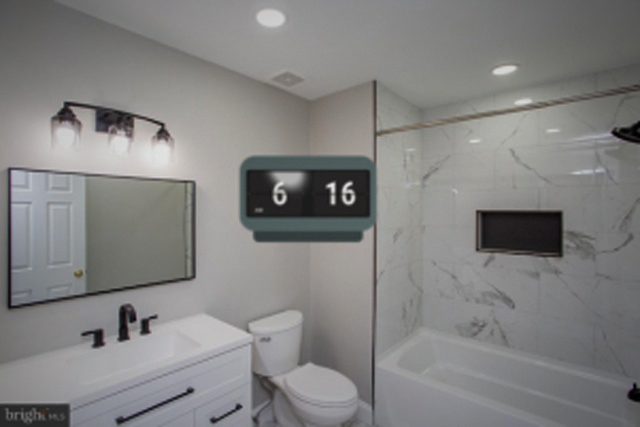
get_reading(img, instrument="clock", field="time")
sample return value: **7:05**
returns **6:16**
